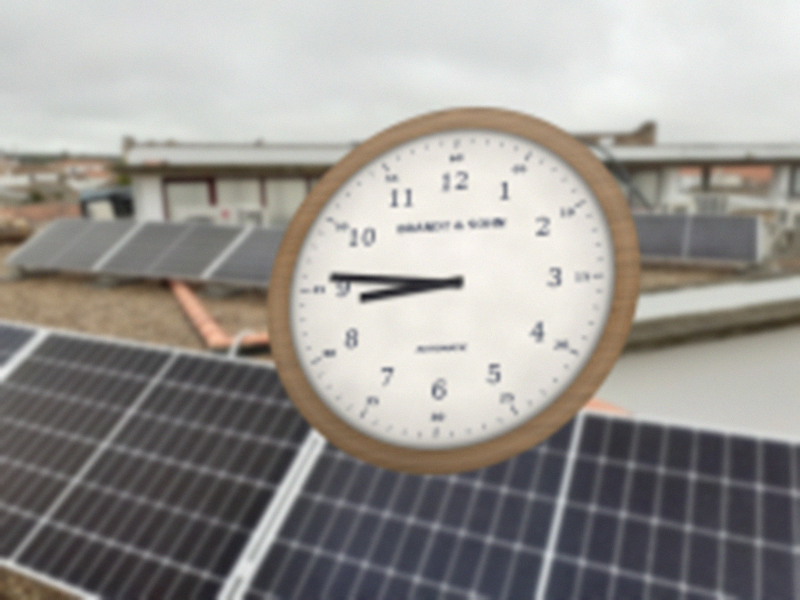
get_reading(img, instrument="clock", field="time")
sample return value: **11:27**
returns **8:46**
